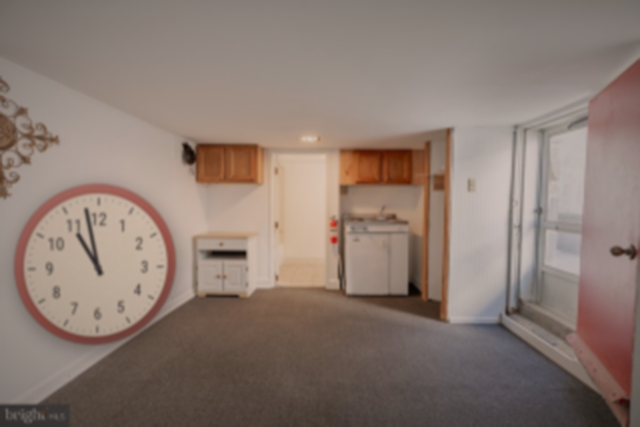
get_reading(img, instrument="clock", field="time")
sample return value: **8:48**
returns **10:58**
